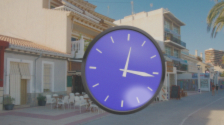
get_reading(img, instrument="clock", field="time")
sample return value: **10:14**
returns **12:16**
